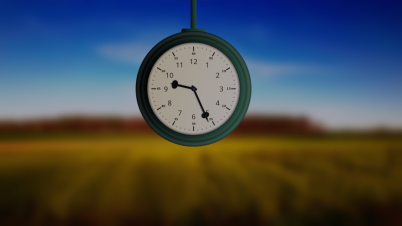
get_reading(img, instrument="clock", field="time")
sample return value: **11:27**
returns **9:26**
